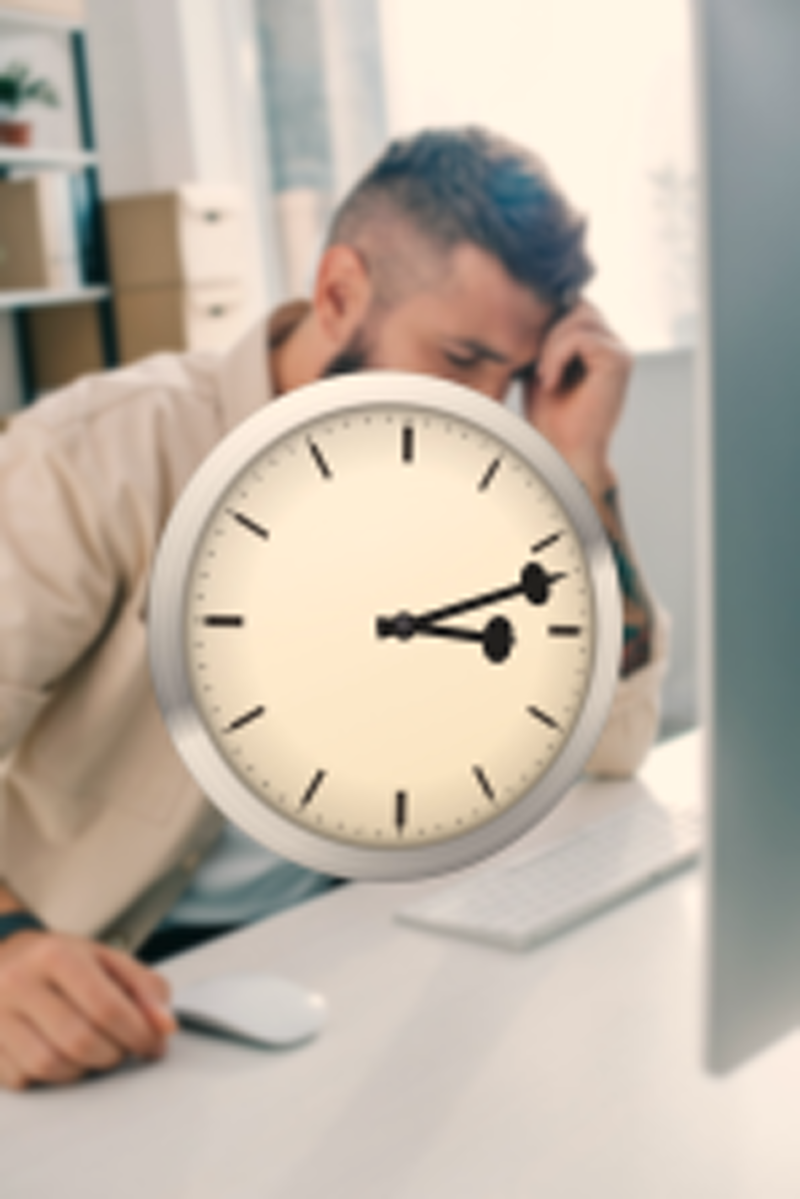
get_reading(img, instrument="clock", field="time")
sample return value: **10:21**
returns **3:12**
